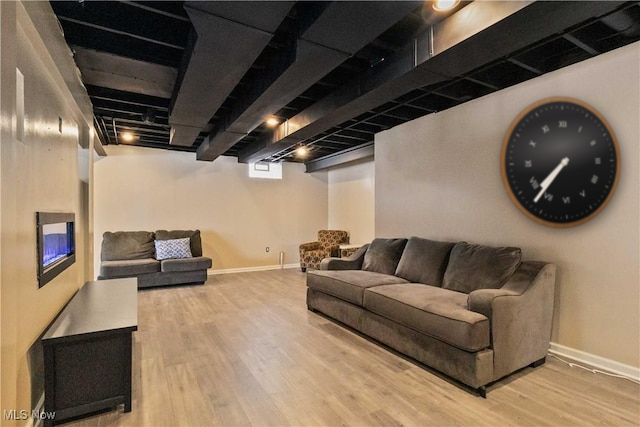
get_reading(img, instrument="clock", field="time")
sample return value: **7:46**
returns **7:37**
